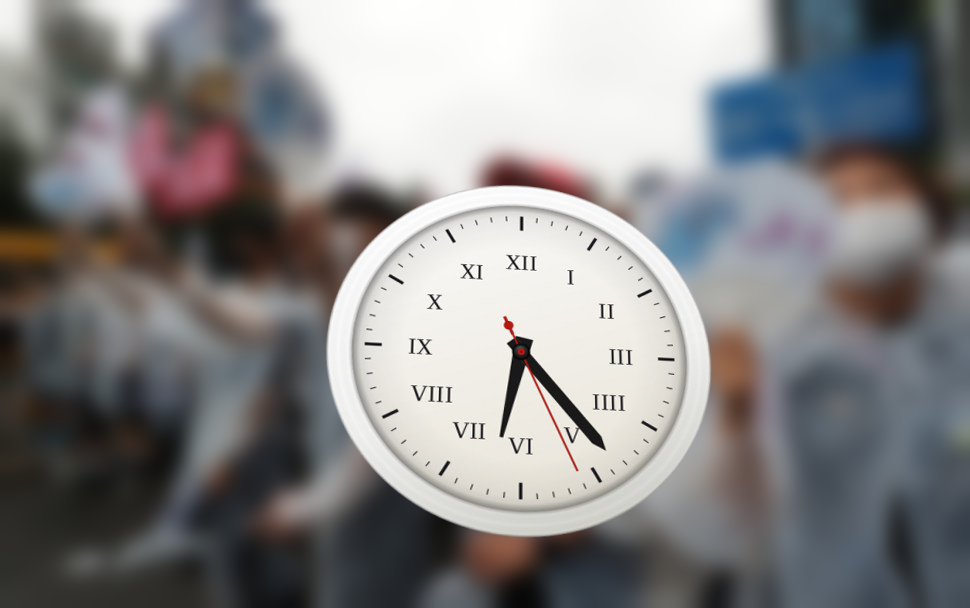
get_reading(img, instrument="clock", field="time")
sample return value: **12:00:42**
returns **6:23:26**
